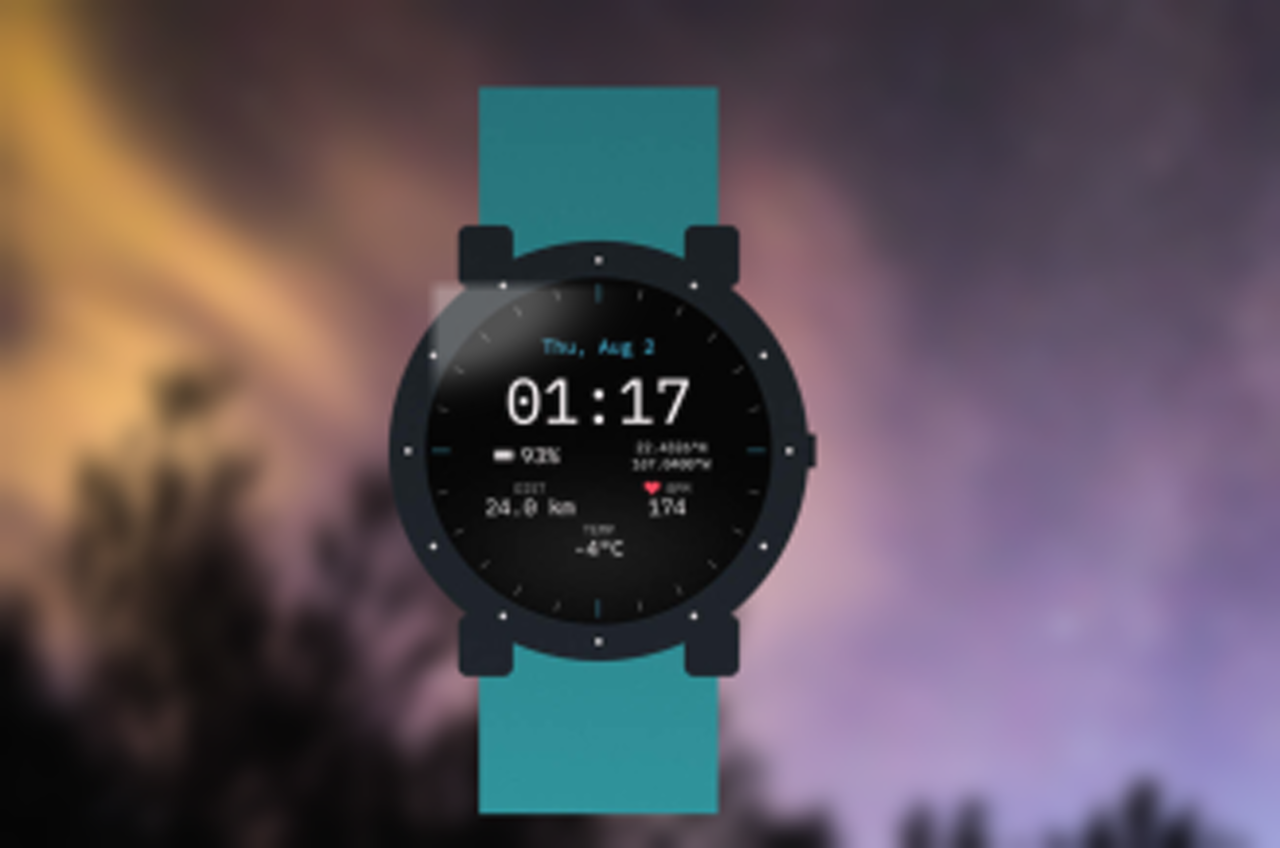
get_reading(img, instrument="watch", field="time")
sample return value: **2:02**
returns **1:17**
